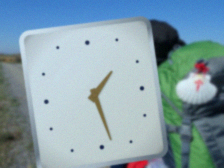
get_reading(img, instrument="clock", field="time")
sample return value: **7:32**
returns **1:28**
